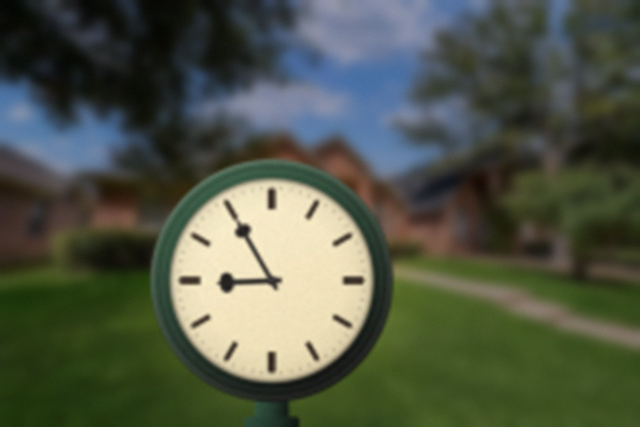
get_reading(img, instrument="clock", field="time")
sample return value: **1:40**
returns **8:55**
